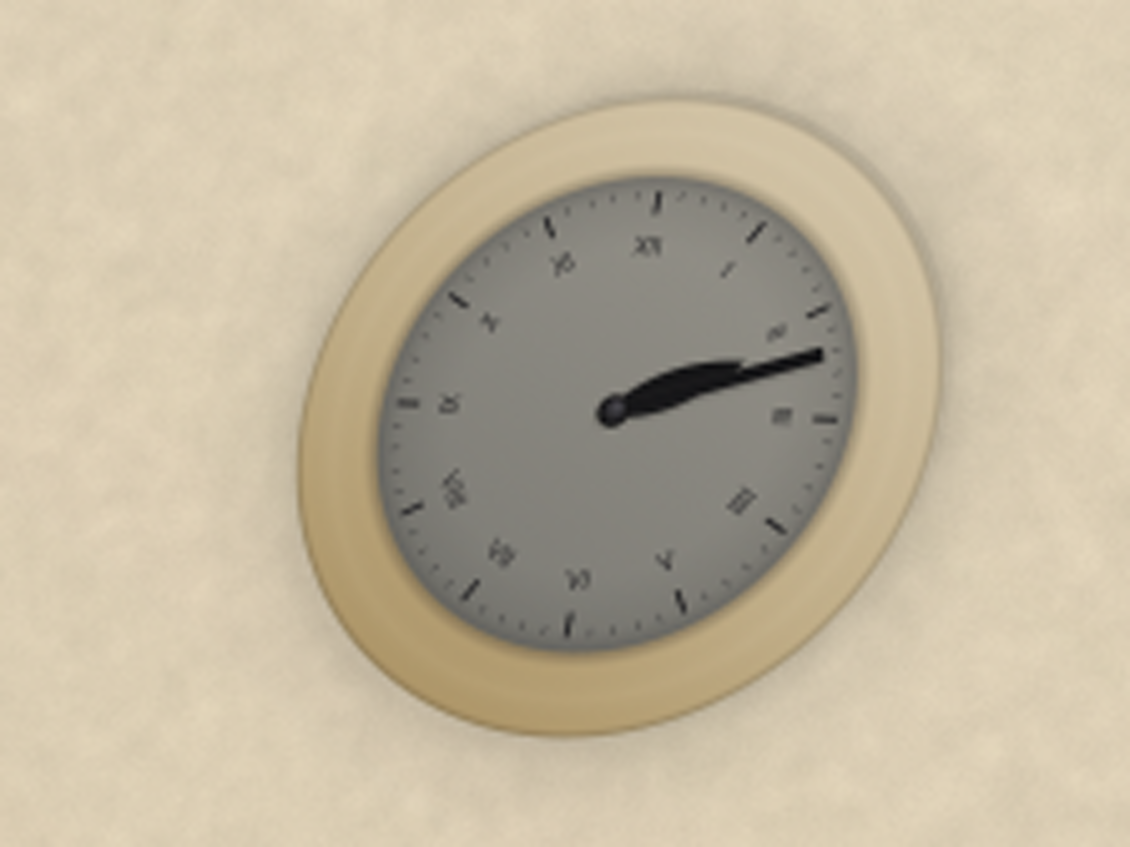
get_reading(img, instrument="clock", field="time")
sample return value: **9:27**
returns **2:12**
